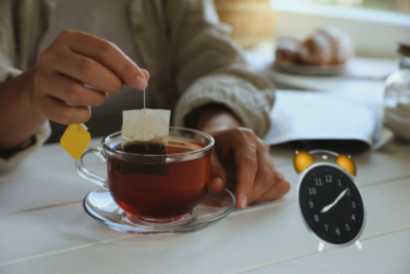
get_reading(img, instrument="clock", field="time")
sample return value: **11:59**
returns **8:09**
